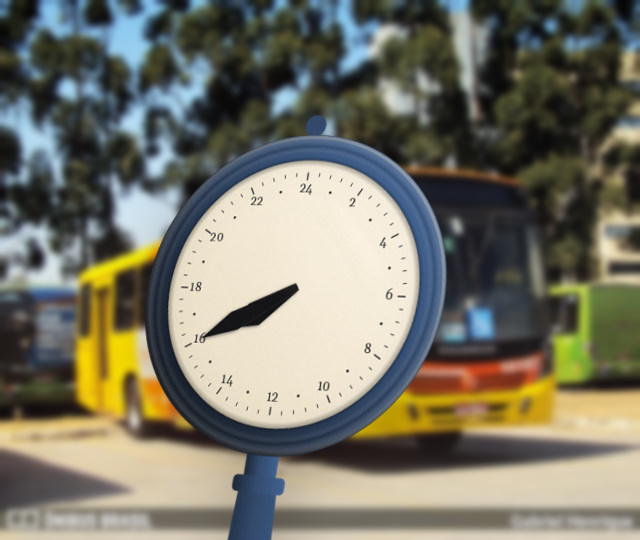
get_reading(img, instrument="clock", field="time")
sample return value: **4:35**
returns **15:40**
